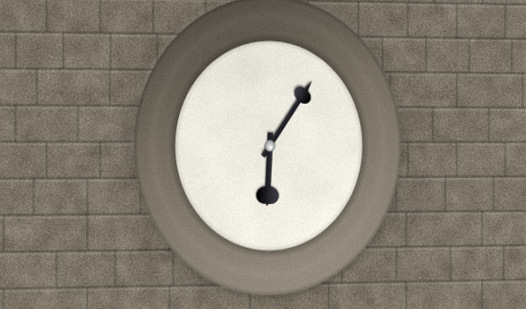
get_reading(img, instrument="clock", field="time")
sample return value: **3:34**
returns **6:06**
